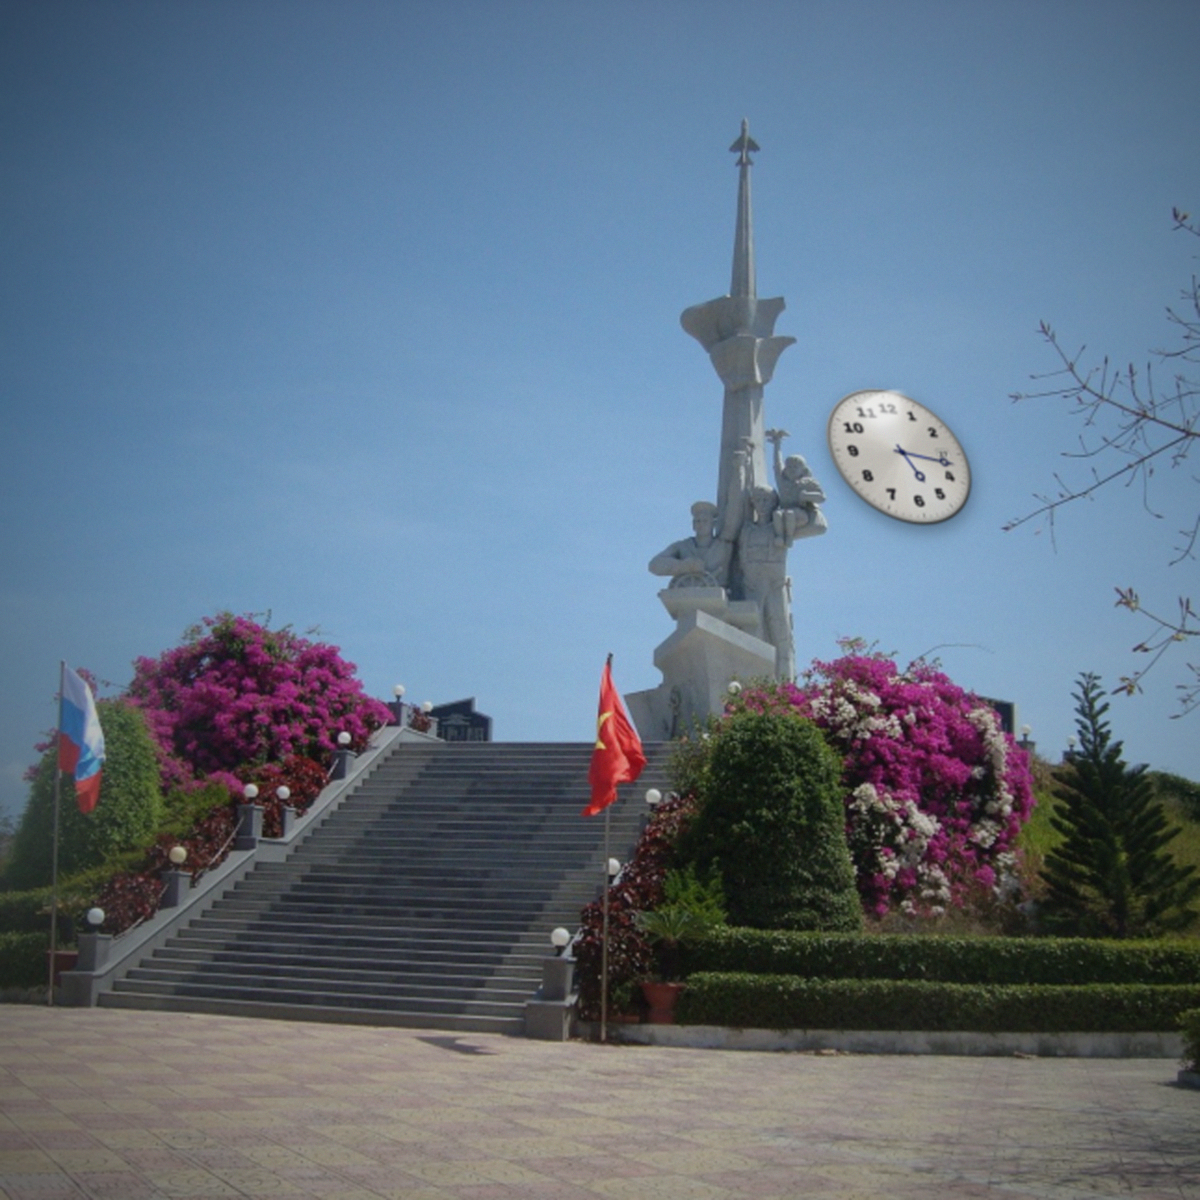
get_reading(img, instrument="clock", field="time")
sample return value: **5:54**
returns **5:17**
